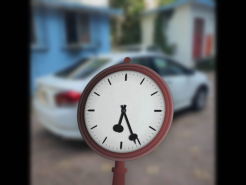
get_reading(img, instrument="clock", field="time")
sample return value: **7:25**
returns **6:26**
